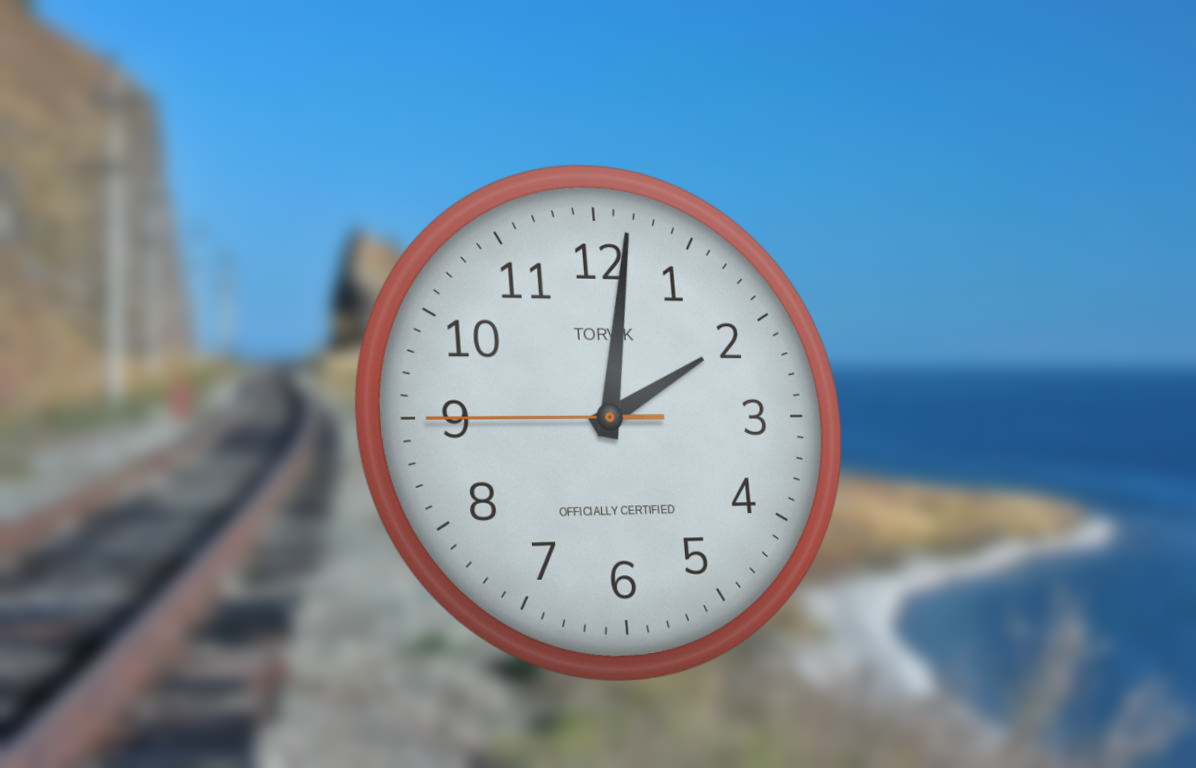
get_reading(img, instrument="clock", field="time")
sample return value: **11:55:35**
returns **2:01:45**
